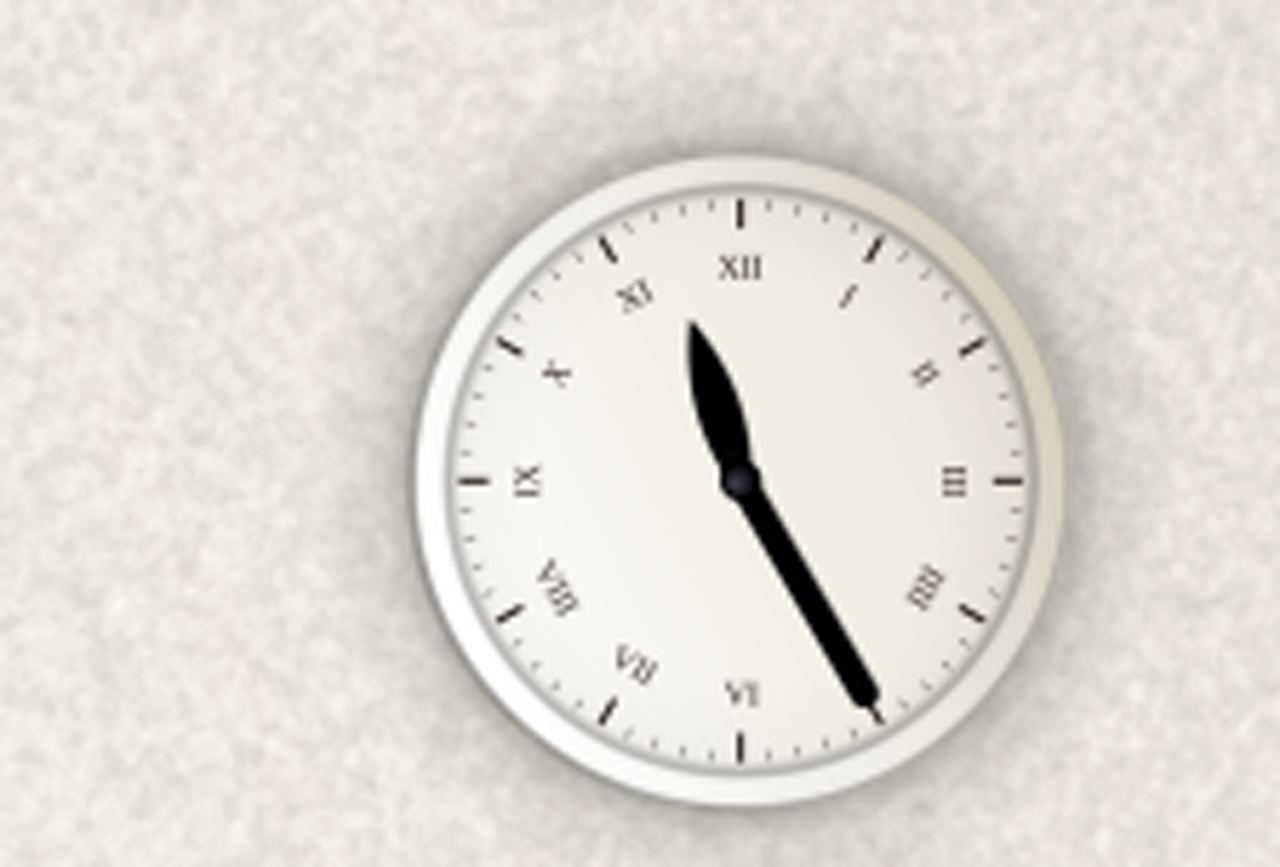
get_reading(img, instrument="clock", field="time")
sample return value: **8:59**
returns **11:25**
